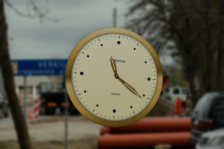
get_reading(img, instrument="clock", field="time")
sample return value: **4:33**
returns **11:21**
